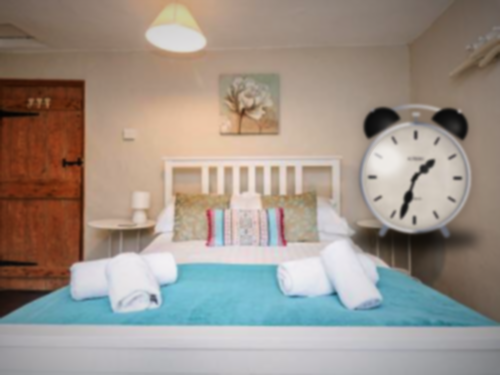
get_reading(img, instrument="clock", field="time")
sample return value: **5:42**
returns **1:33**
